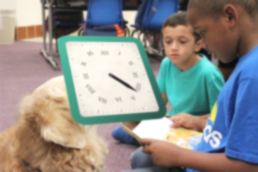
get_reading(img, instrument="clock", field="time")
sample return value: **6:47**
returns **4:22**
